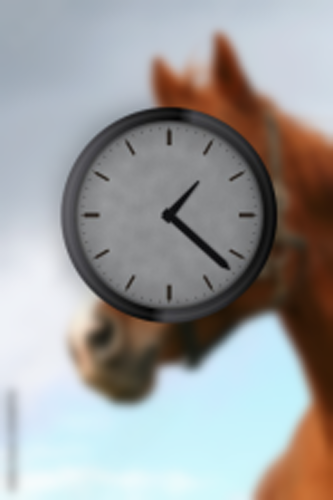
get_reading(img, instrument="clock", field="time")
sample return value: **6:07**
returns **1:22**
